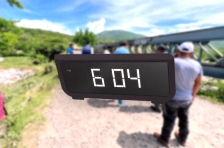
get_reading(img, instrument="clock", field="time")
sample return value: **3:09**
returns **6:04**
